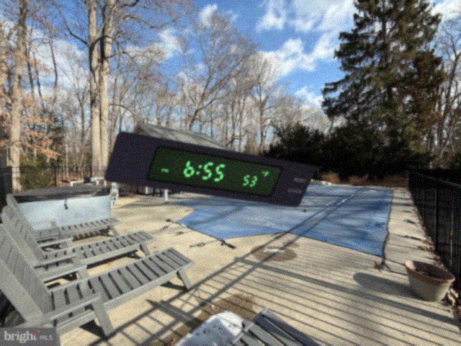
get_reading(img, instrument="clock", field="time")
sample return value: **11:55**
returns **6:55**
